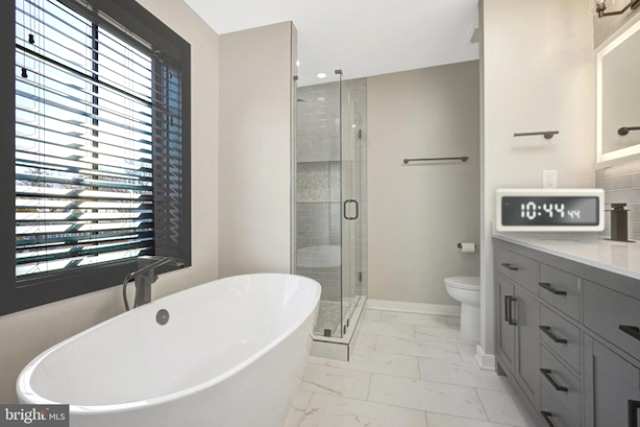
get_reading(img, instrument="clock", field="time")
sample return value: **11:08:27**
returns **10:44:44**
